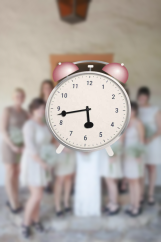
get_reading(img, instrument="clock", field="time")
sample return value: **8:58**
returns **5:43**
